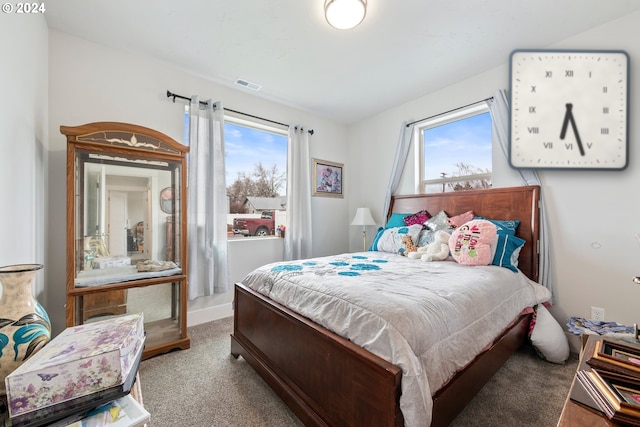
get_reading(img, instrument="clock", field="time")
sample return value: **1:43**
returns **6:27**
